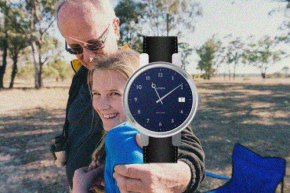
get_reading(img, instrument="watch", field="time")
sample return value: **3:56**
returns **11:09**
